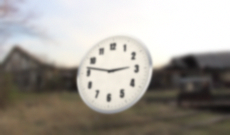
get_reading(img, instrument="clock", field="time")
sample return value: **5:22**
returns **2:47**
